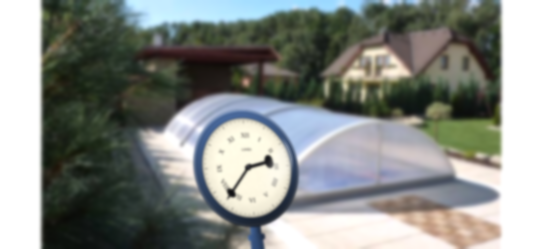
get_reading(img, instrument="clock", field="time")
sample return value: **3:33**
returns **2:37**
